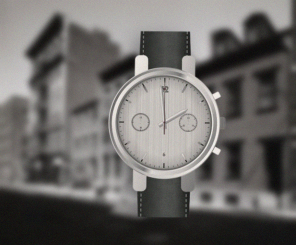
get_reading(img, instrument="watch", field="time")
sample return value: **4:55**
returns **1:59**
